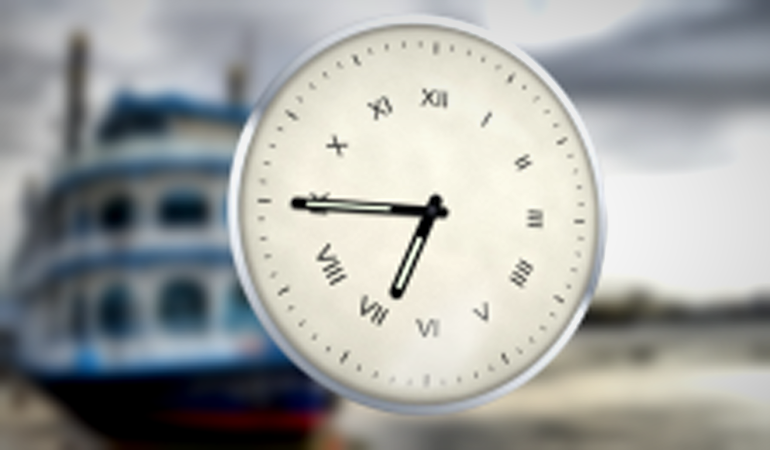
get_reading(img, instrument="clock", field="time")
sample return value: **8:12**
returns **6:45**
